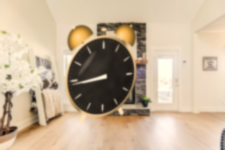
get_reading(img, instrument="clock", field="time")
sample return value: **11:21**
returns **8:44**
